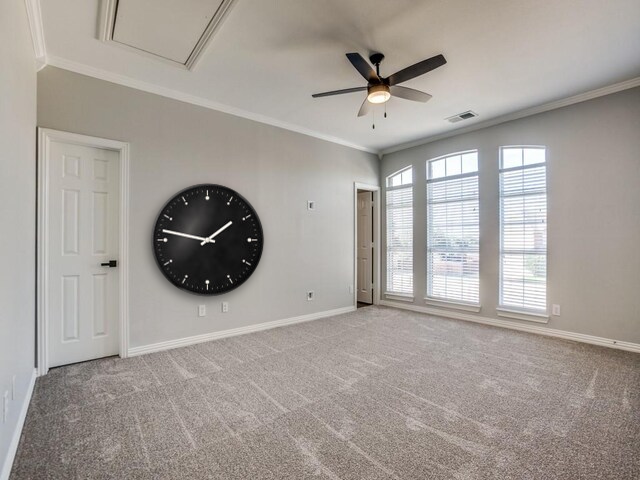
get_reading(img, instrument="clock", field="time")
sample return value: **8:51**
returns **1:47**
